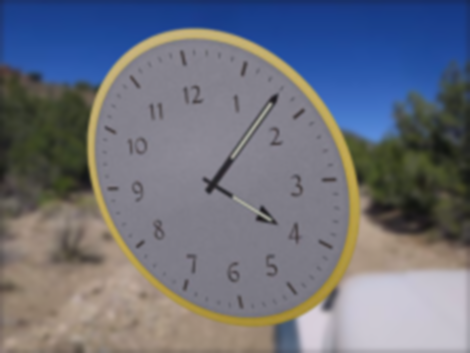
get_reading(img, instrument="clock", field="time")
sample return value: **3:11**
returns **4:08**
